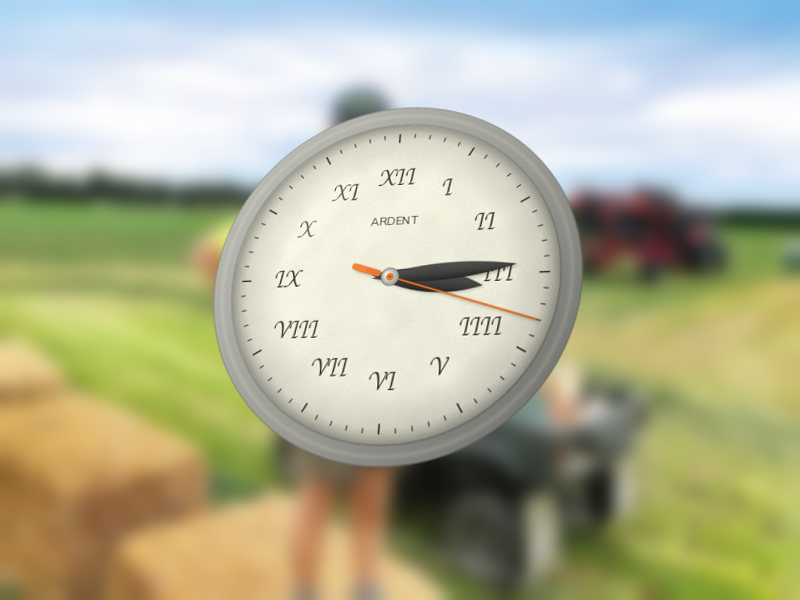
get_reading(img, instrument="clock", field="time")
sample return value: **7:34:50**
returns **3:14:18**
